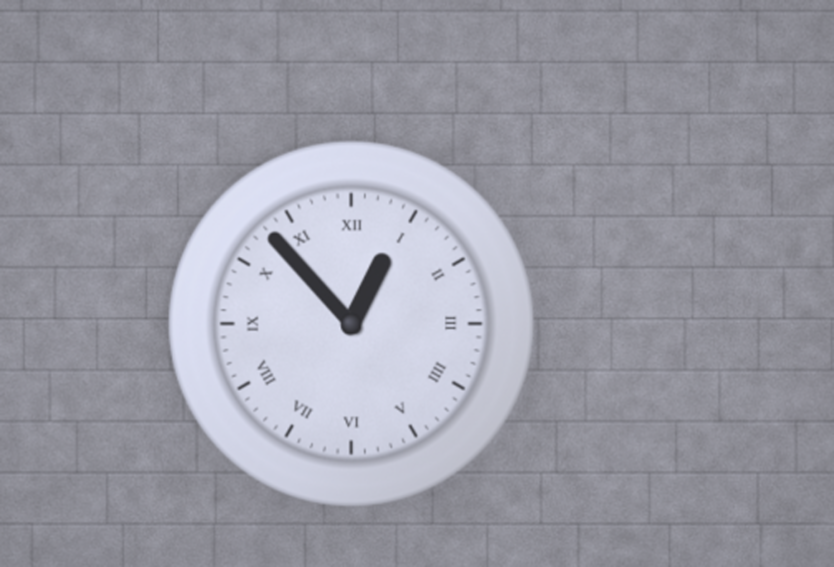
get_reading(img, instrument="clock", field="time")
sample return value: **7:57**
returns **12:53**
